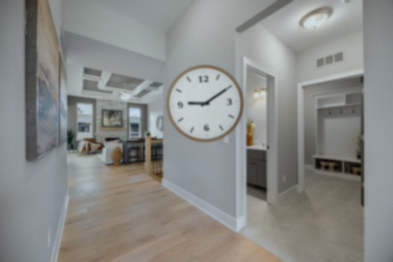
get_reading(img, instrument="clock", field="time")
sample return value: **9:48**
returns **9:10**
